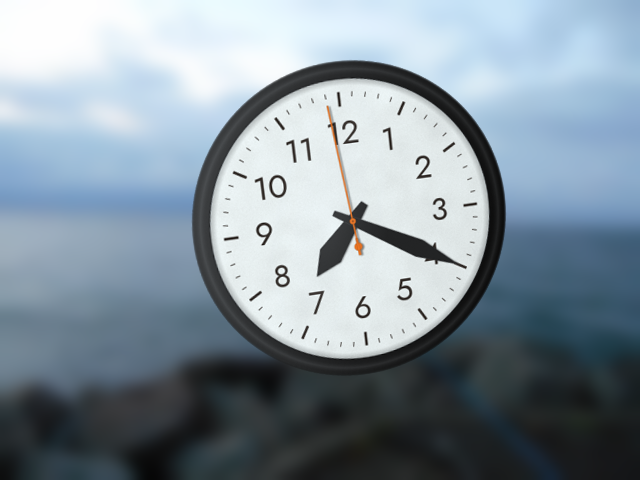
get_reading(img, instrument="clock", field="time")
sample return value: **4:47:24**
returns **7:19:59**
